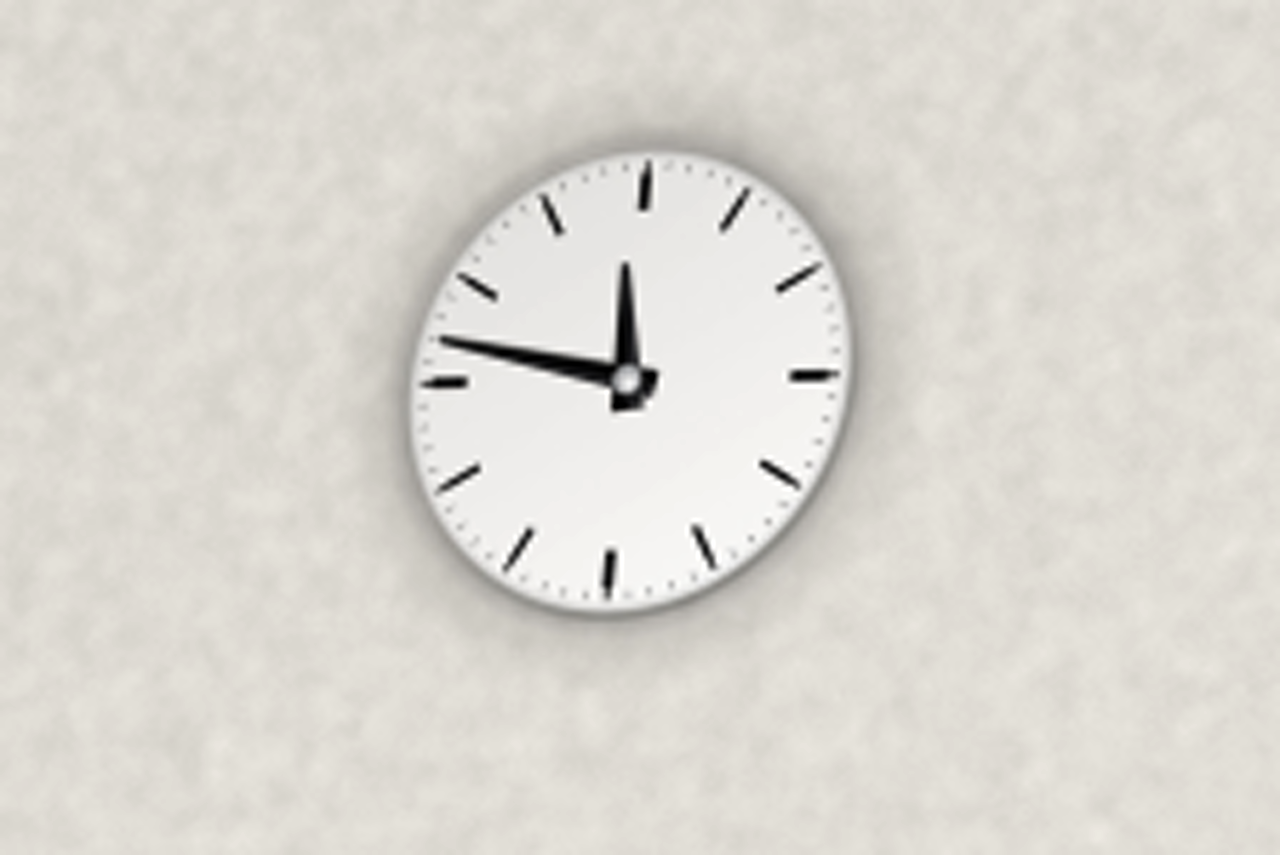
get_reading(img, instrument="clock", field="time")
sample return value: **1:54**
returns **11:47**
